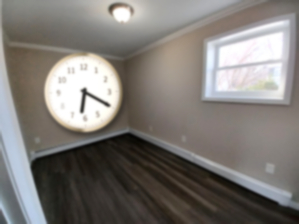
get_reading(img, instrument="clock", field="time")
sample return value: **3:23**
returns **6:20**
